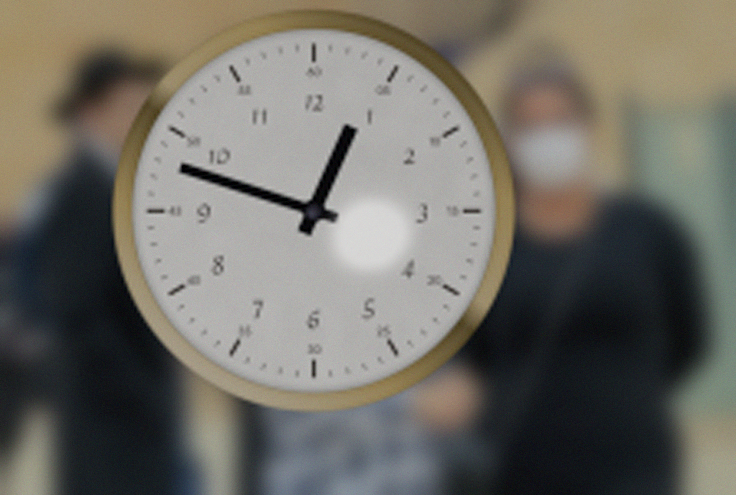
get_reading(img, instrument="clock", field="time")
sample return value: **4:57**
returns **12:48**
